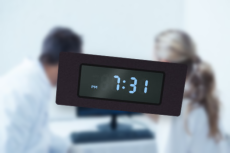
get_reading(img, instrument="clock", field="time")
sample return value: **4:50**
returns **7:31**
